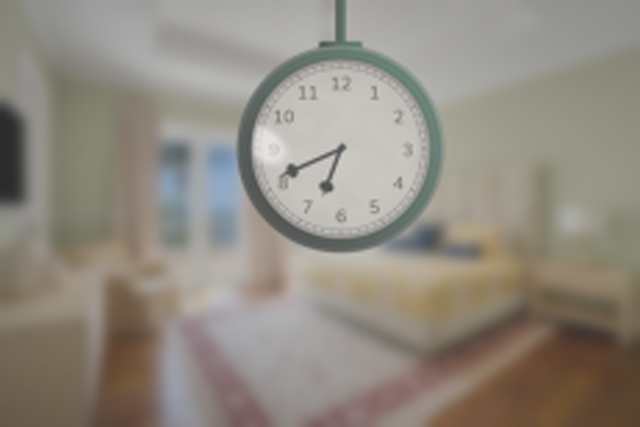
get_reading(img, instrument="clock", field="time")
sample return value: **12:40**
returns **6:41**
